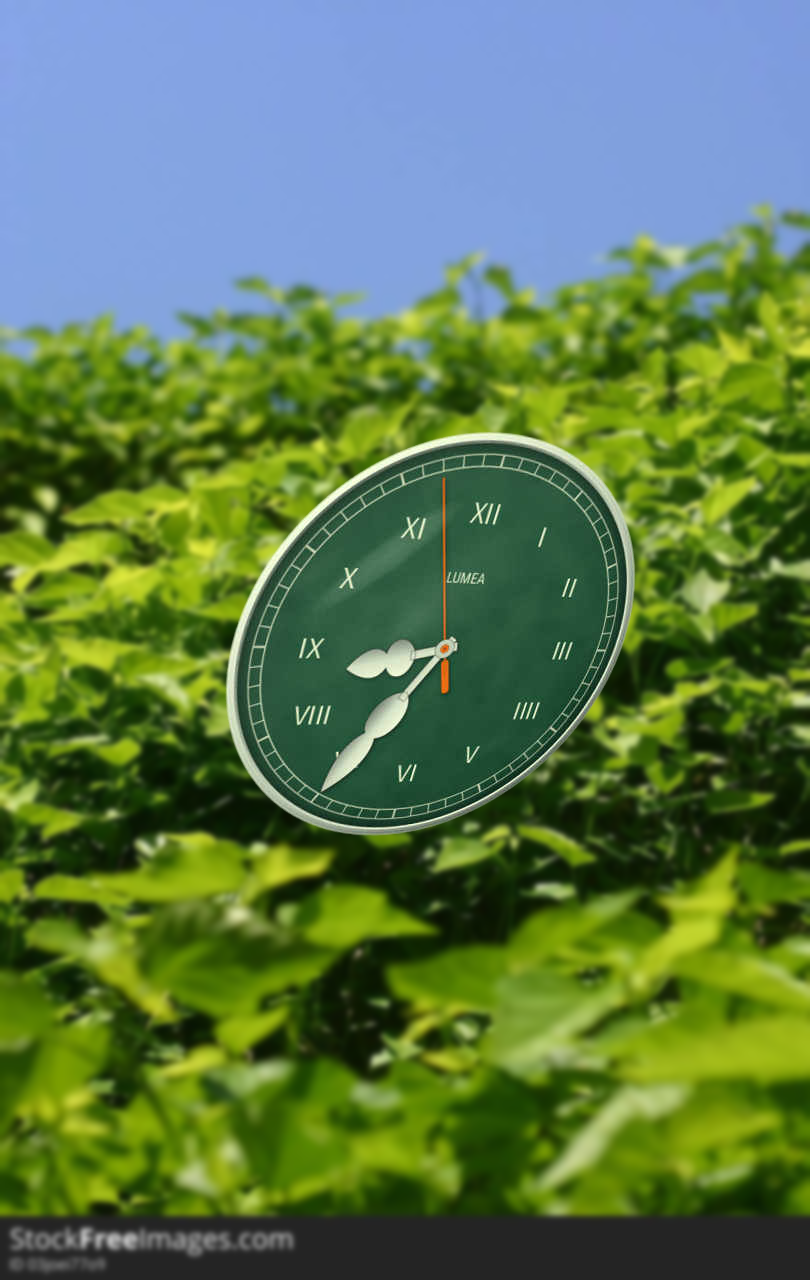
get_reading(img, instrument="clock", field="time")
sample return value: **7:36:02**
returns **8:34:57**
